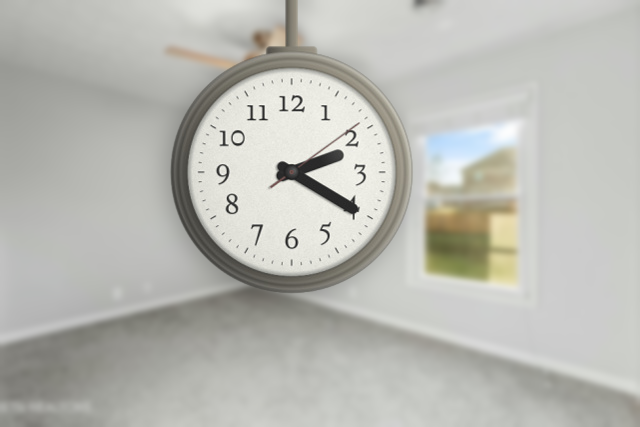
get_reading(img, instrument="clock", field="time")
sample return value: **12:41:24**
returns **2:20:09**
